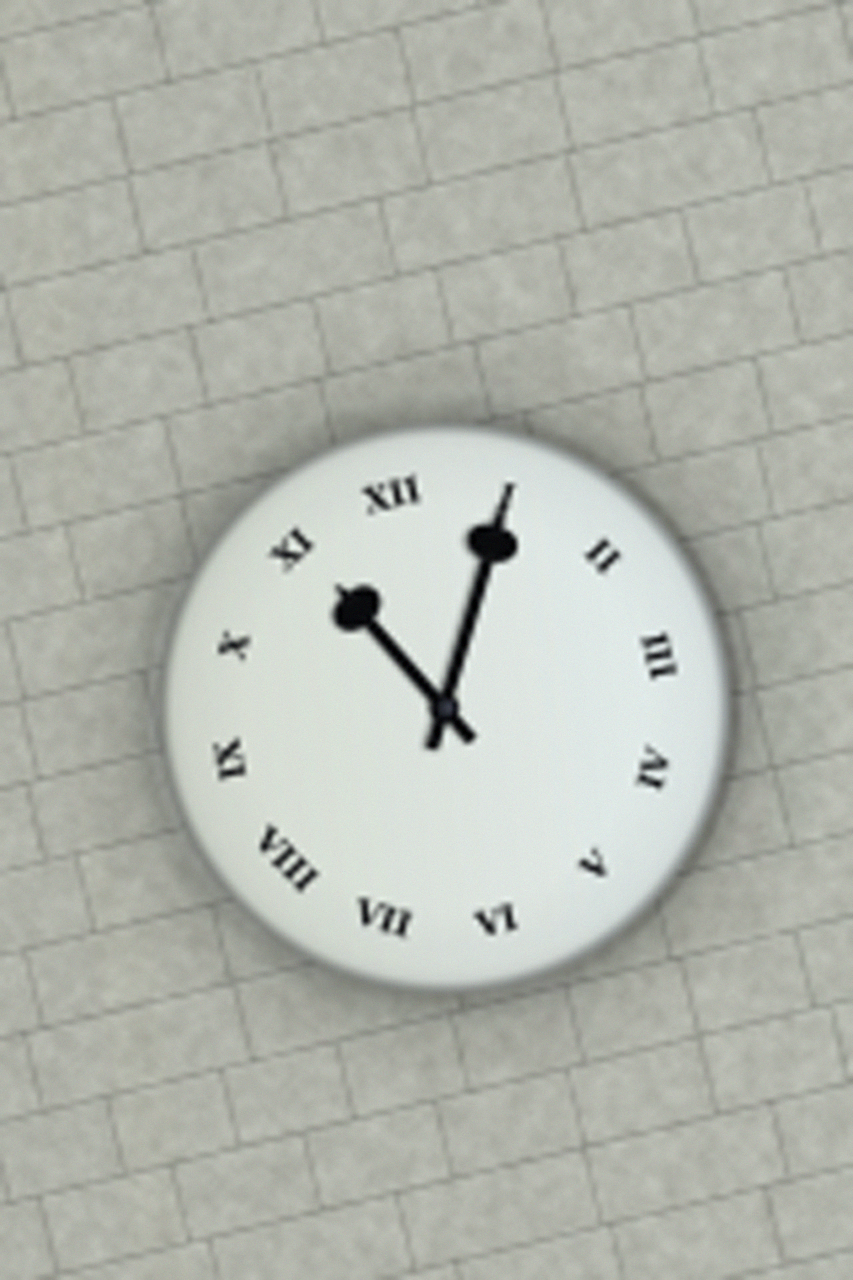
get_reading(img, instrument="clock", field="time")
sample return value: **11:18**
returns **11:05**
